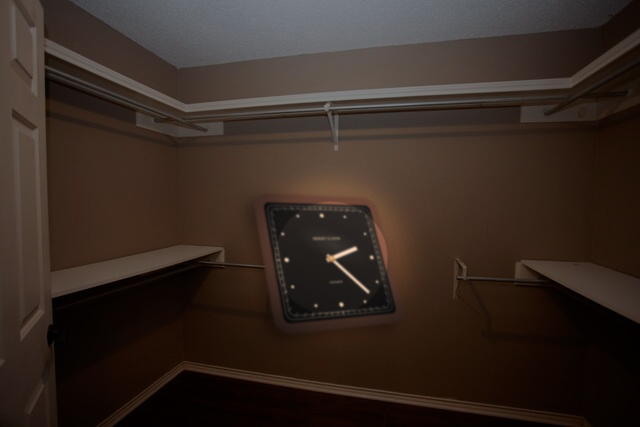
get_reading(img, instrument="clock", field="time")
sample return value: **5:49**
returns **2:23**
